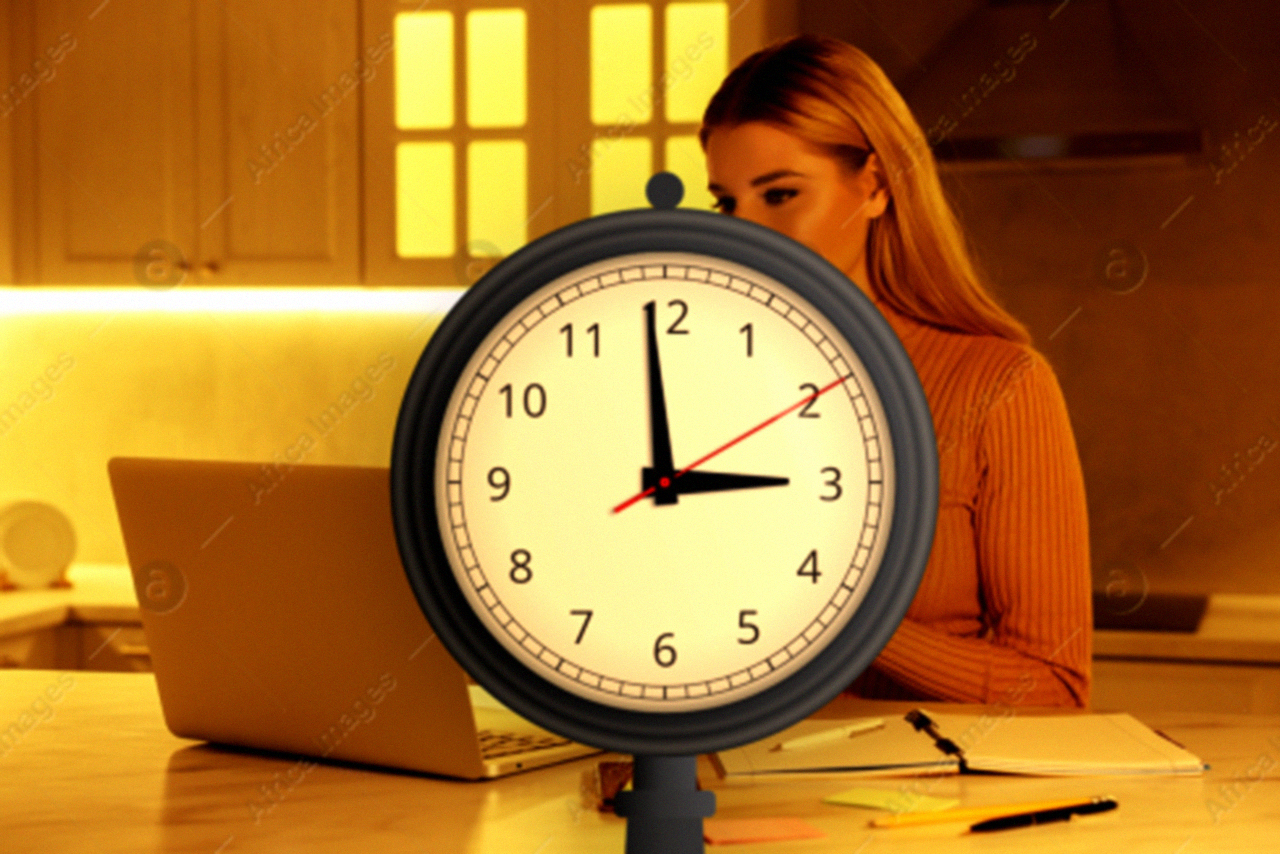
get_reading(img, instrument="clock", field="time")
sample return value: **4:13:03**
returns **2:59:10**
